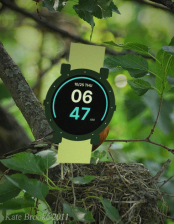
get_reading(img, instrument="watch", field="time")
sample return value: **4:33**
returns **6:47**
